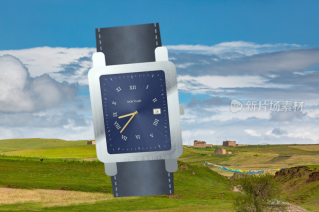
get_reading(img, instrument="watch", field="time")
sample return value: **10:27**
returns **8:37**
